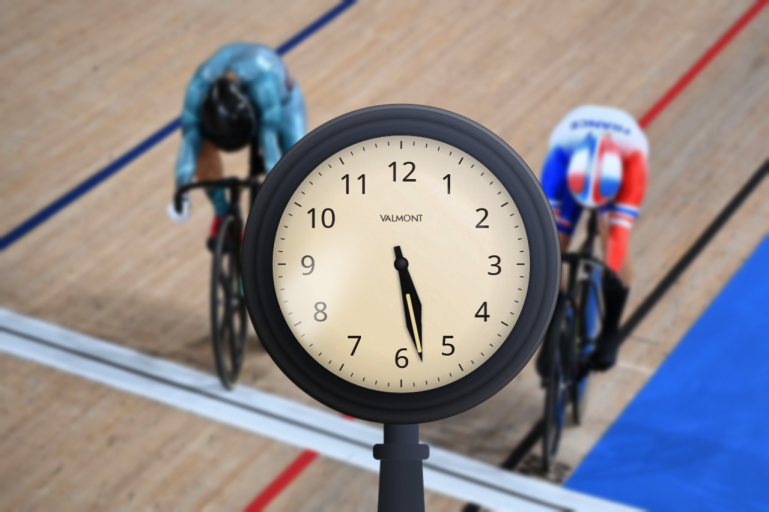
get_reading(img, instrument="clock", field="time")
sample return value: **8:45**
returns **5:28**
